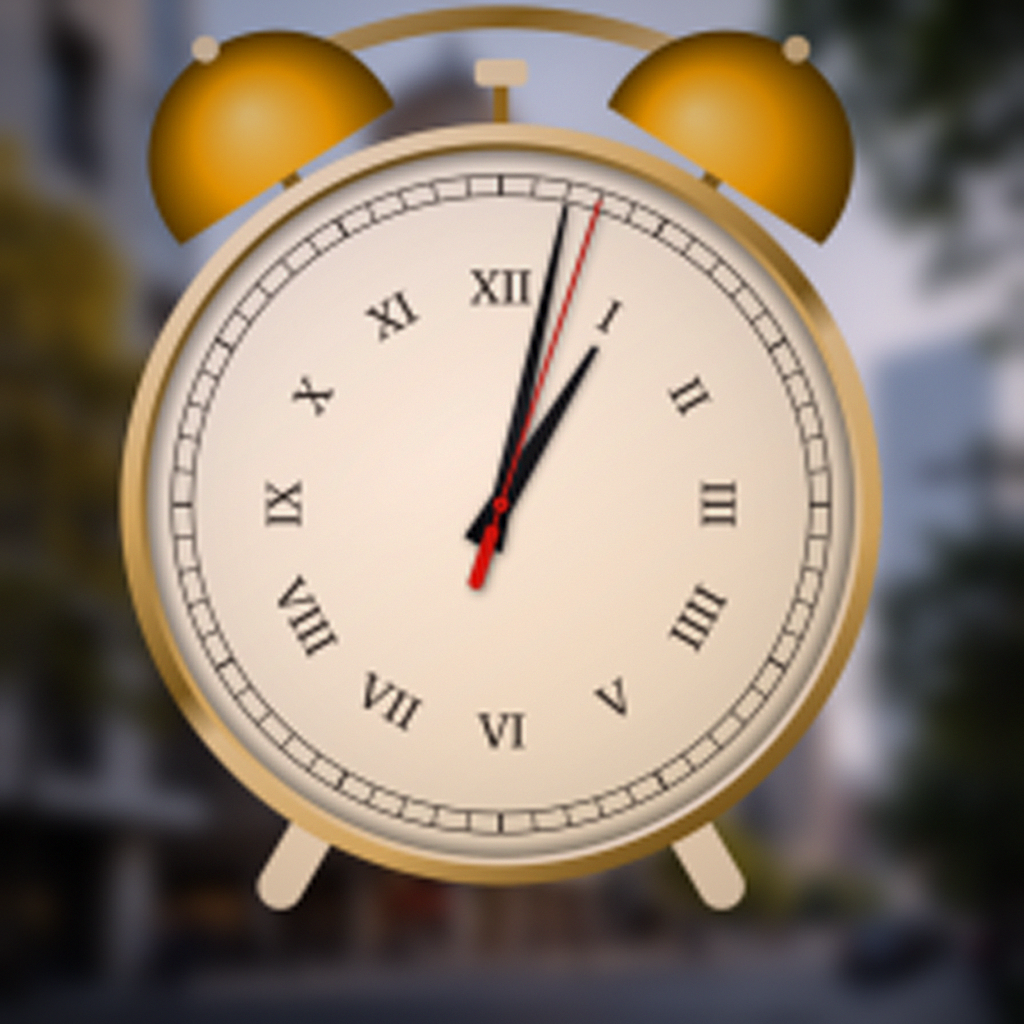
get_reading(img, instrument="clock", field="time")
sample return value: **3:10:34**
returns **1:02:03**
